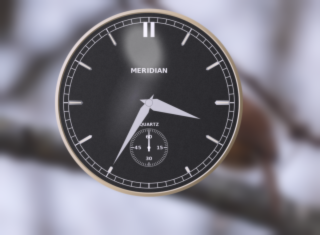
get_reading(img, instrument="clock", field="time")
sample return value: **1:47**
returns **3:35**
